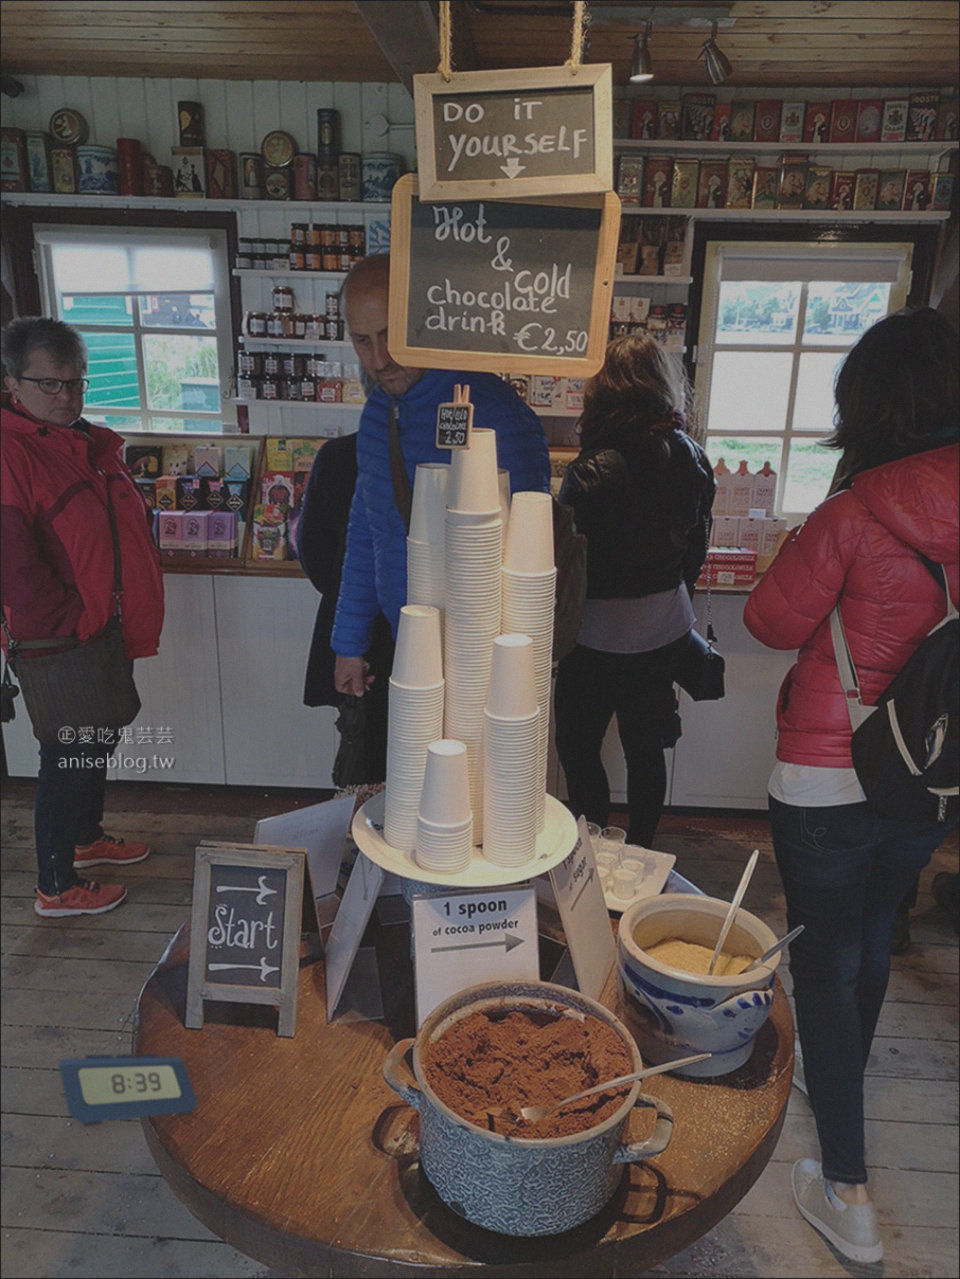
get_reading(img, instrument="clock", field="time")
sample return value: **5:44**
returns **8:39**
